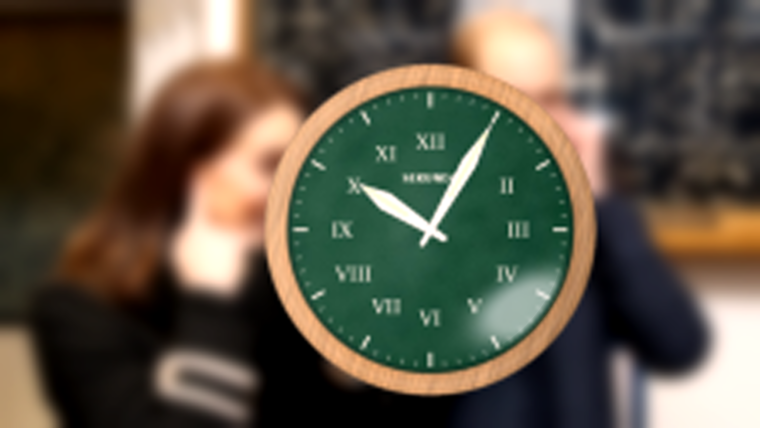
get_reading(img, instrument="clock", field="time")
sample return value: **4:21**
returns **10:05**
